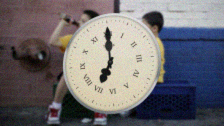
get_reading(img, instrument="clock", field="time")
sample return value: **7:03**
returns **7:00**
